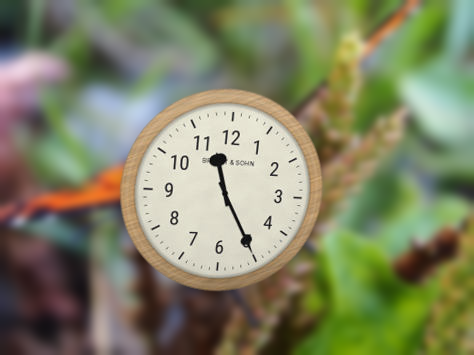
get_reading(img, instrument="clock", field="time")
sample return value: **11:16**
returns **11:25**
